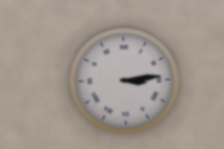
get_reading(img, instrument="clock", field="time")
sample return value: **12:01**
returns **3:14**
